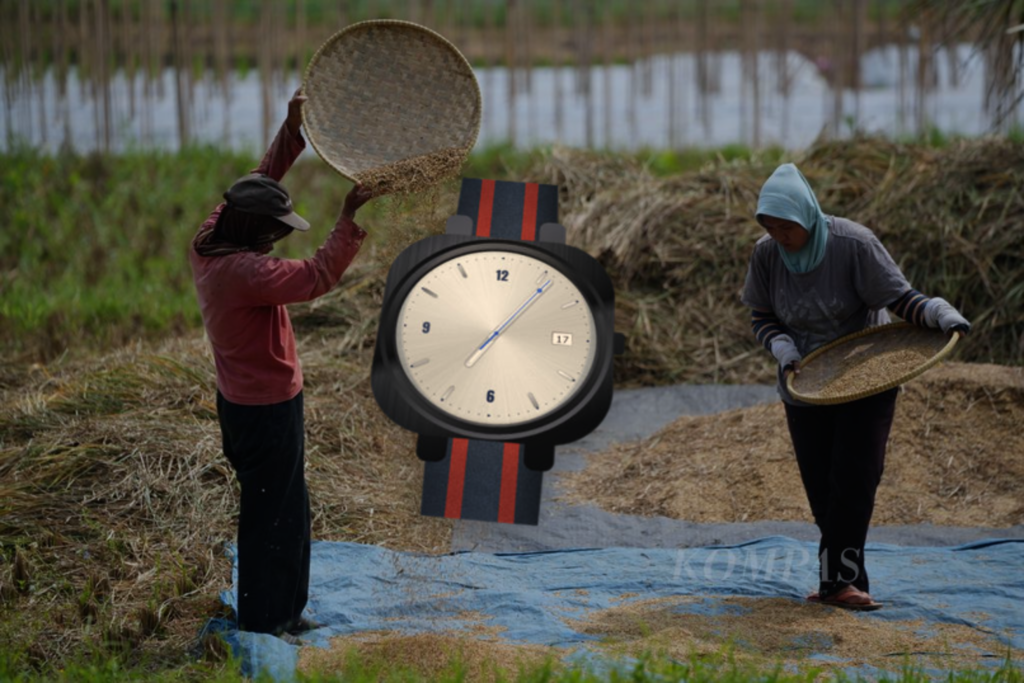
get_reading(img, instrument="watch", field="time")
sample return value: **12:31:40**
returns **7:06:06**
